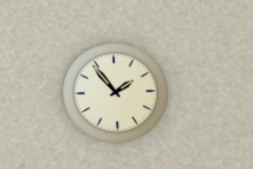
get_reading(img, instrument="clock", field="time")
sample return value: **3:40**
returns **1:54**
